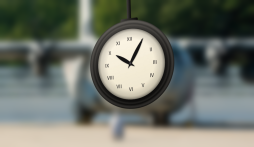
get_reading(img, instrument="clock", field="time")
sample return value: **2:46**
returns **10:05**
